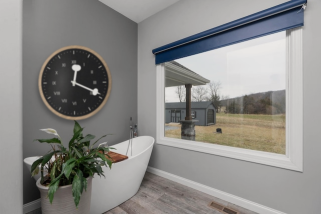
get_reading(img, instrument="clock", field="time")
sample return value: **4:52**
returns **12:19**
